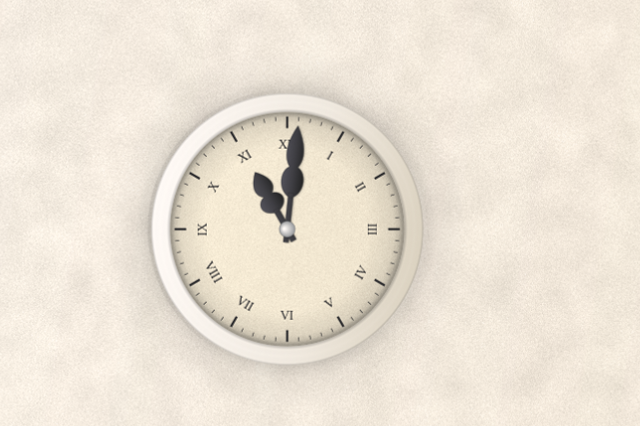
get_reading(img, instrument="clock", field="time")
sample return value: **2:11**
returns **11:01**
